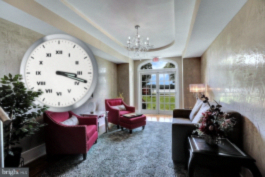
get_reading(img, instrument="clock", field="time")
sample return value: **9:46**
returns **3:18**
